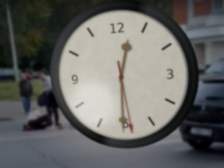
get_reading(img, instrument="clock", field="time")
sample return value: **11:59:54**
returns **12:30:29**
